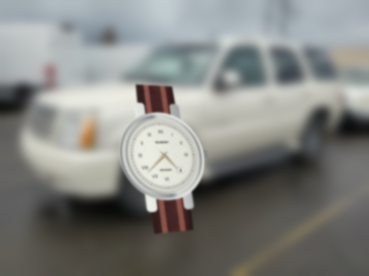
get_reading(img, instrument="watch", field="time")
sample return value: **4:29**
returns **4:38**
